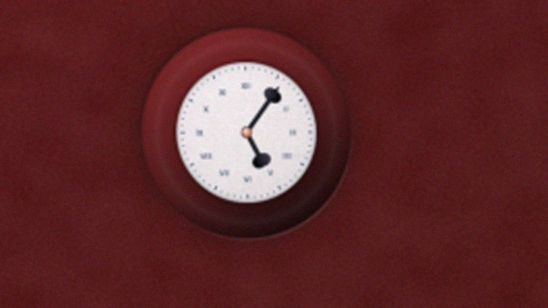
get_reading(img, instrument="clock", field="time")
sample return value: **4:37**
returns **5:06**
